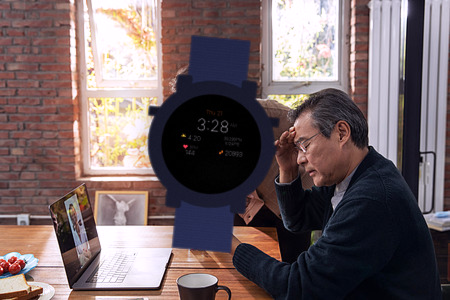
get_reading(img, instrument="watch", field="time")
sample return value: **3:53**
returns **3:28**
